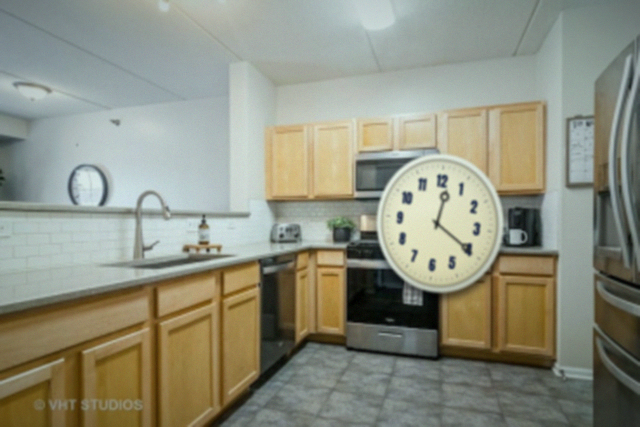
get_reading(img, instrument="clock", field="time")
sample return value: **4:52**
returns **12:20**
